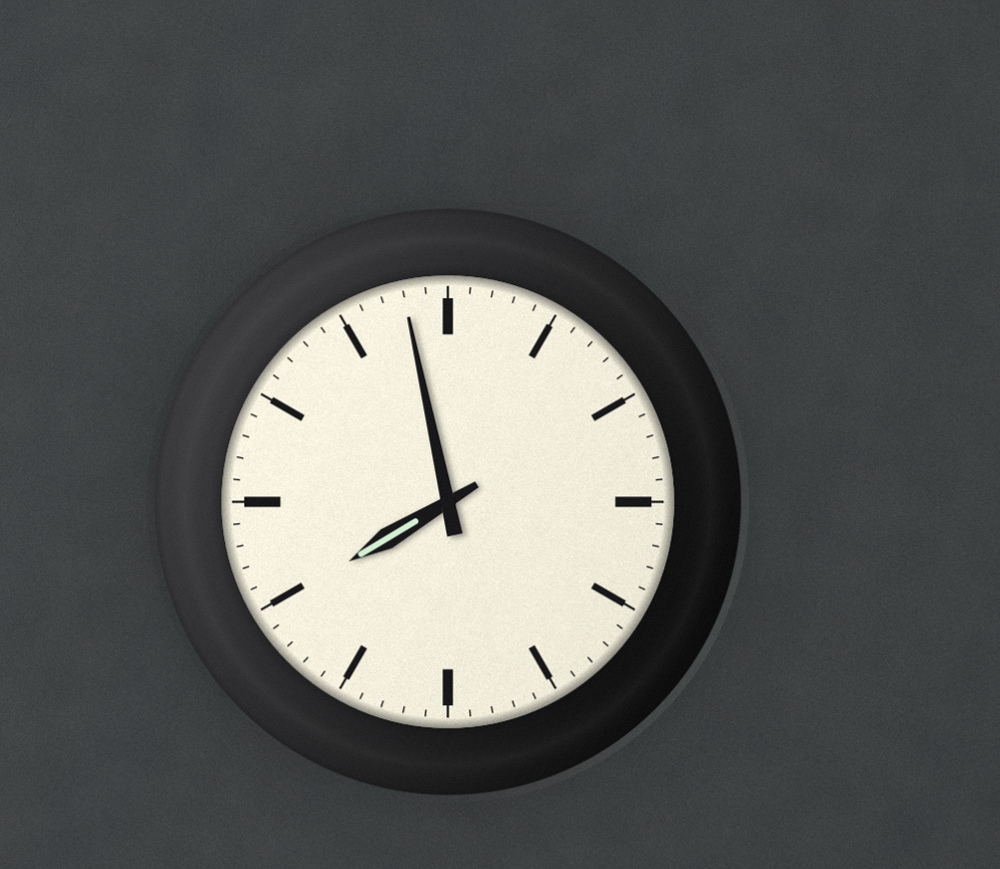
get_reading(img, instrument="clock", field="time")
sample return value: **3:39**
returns **7:58**
